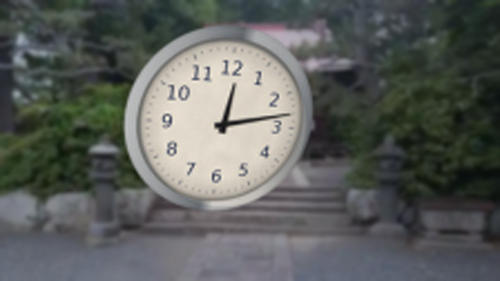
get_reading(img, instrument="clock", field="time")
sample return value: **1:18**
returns **12:13**
